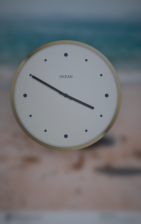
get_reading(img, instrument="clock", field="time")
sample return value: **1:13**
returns **3:50**
